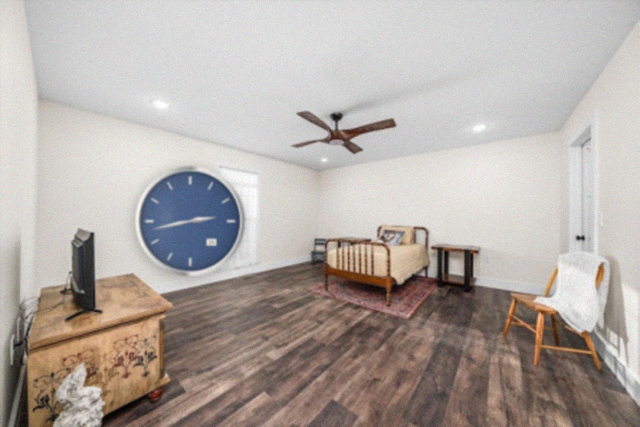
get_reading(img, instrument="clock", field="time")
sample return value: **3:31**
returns **2:43**
